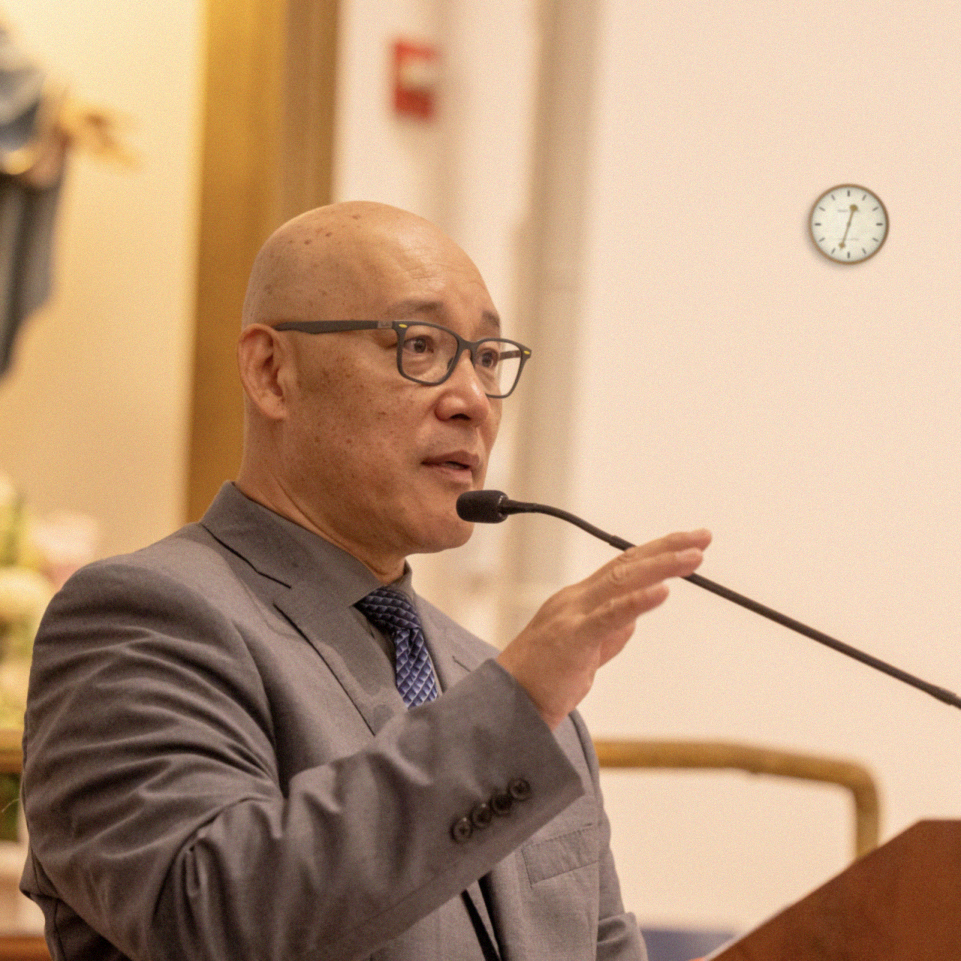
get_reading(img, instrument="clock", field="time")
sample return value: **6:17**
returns **12:33**
